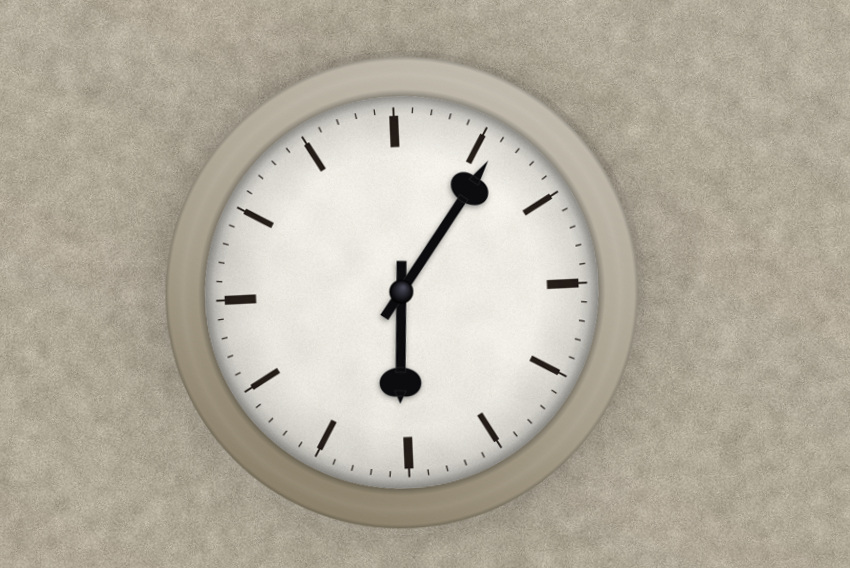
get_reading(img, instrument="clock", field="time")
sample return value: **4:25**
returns **6:06**
